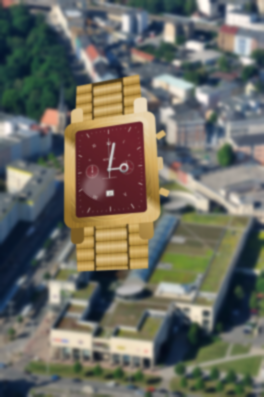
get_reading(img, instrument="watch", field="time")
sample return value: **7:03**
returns **3:02**
